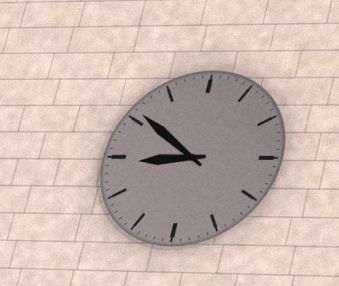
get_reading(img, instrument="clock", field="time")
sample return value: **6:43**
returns **8:51**
